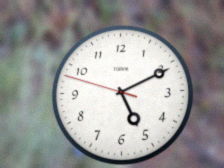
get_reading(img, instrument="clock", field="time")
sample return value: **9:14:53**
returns **5:10:48**
